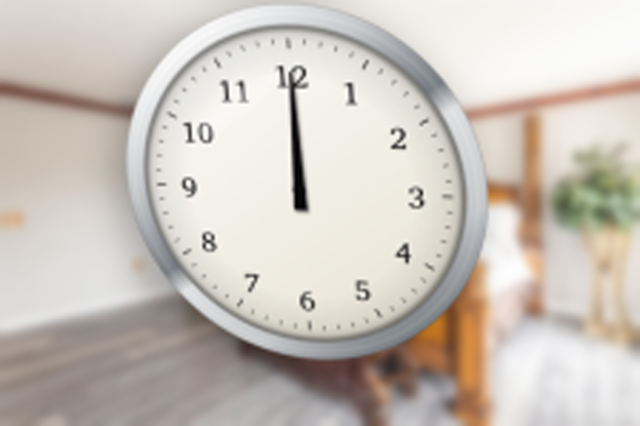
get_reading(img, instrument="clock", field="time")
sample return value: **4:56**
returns **12:00**
